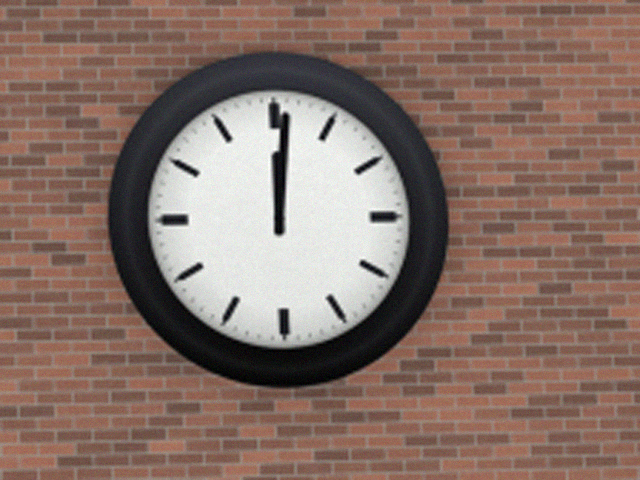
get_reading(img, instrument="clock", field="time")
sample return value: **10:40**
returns **12:01**
